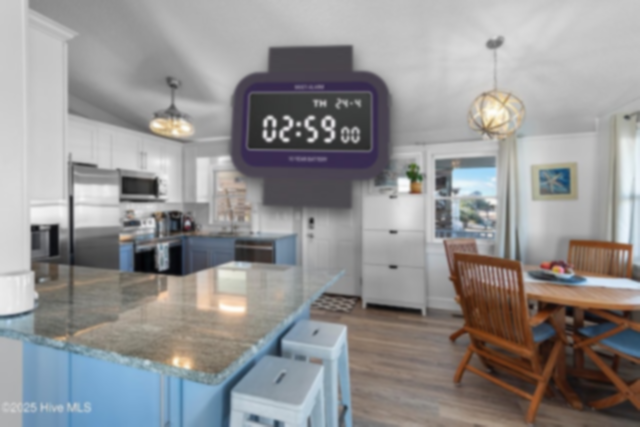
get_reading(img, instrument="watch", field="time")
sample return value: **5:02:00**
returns **2:59:00**
